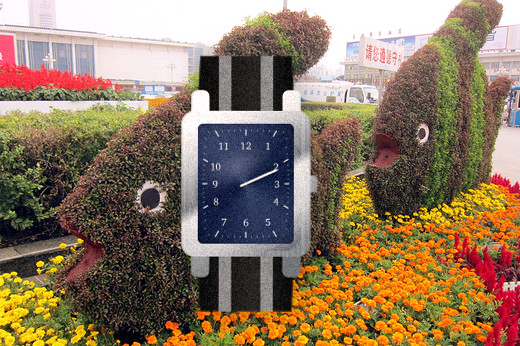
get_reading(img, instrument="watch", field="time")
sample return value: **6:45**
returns **2:11**
